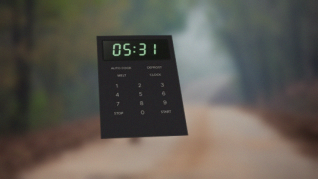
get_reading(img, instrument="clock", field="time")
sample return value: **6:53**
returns **5:31**
